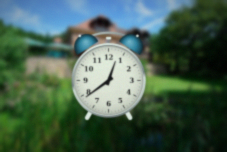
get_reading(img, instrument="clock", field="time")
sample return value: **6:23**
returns **12:39**
